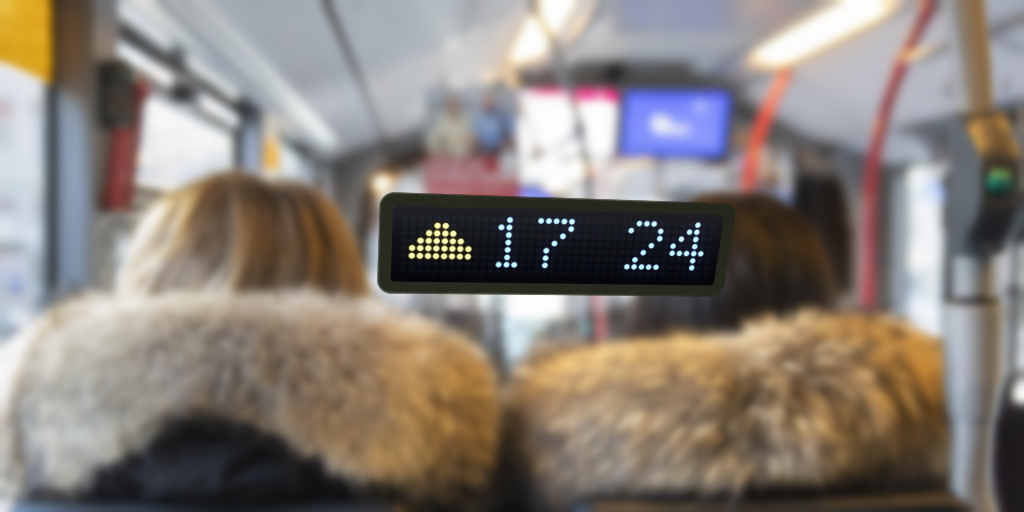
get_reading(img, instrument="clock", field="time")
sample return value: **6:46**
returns **17:24**
